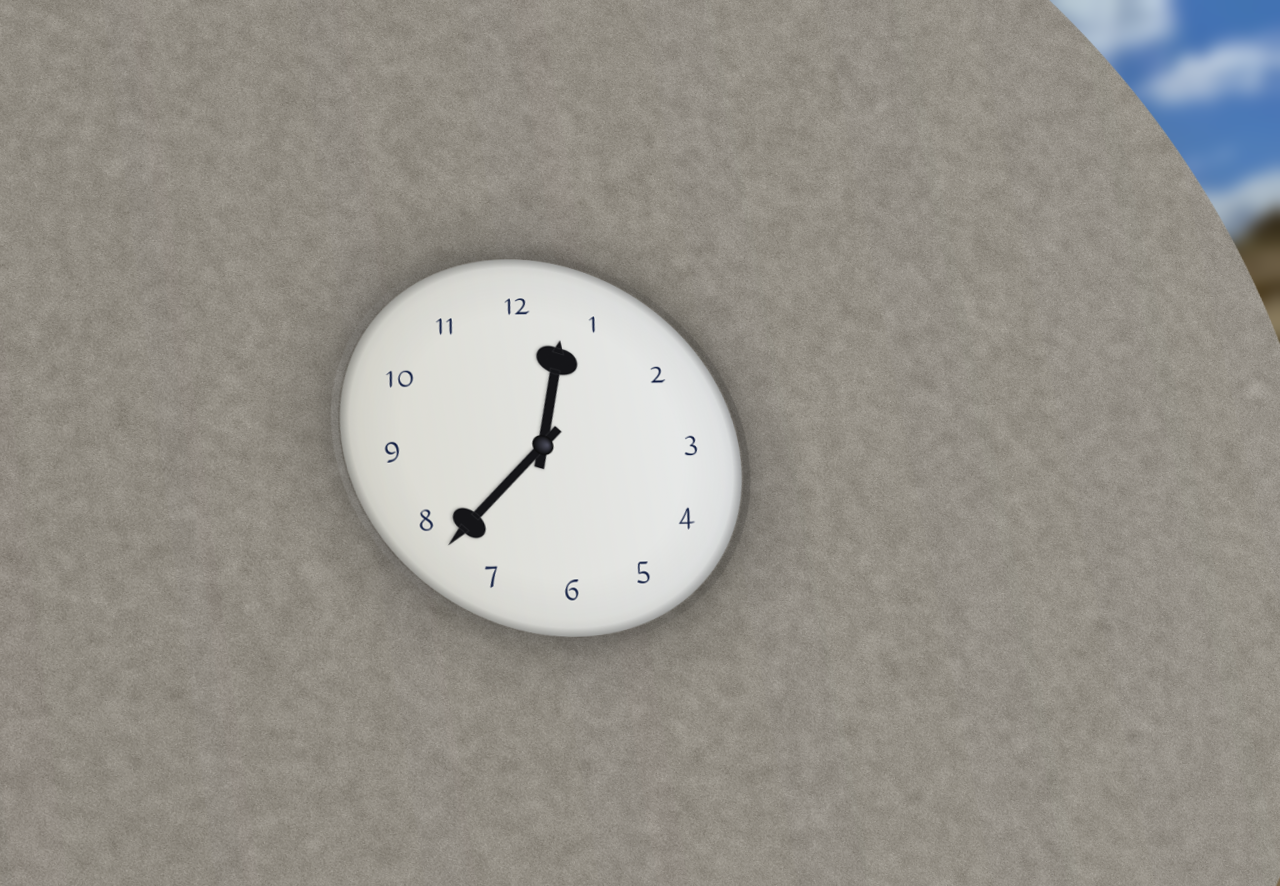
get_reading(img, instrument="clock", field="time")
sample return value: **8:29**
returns **12:38**
